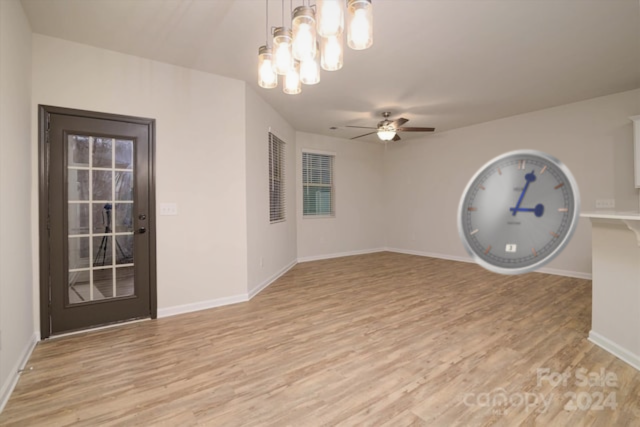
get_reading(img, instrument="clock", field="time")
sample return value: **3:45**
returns **3:03**
